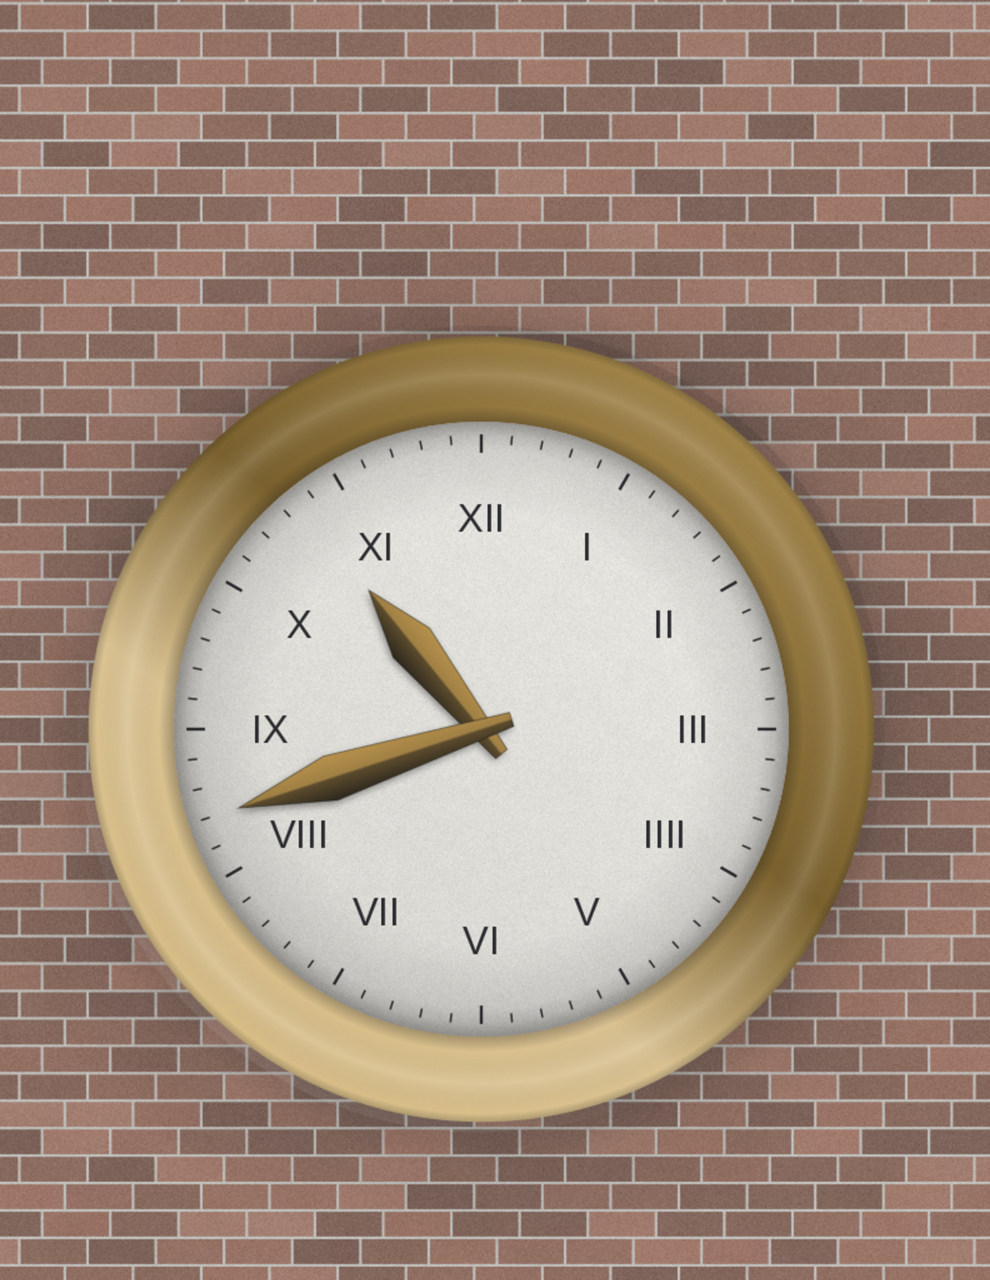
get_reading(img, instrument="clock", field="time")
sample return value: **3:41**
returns **10:42**
